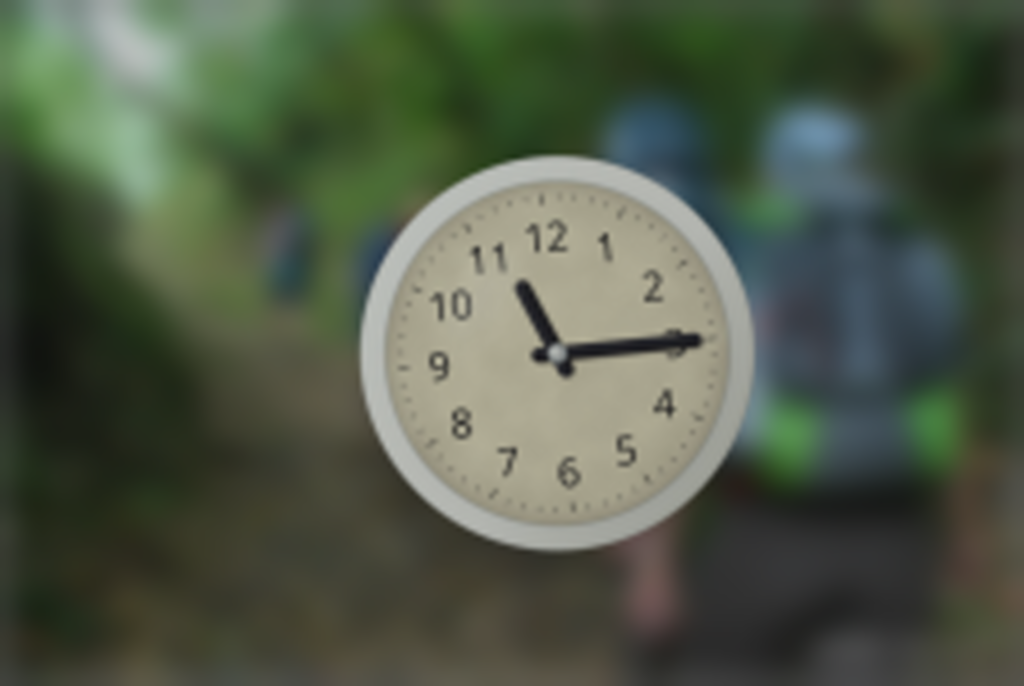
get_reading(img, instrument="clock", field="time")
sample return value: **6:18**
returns **11:15**
